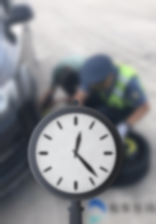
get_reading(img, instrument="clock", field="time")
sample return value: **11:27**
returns **12:23**
